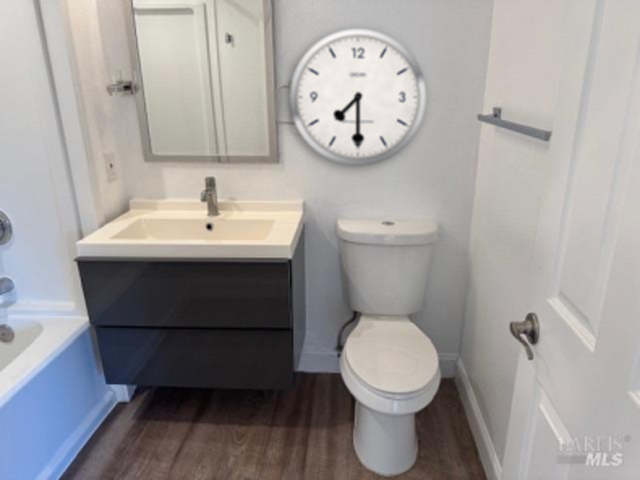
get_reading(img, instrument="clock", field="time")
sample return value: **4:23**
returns **7:30**
